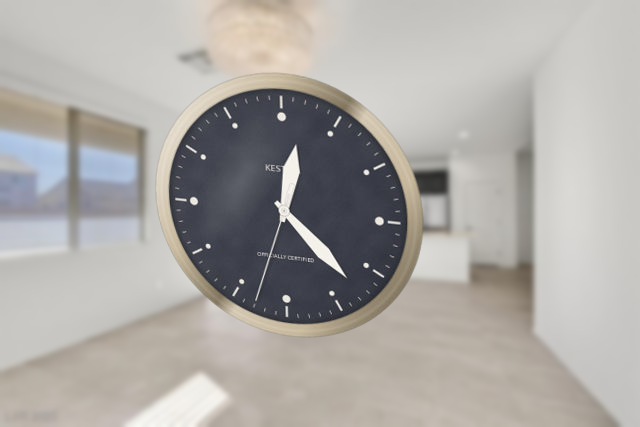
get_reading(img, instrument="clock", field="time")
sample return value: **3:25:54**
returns **12:22:33**
